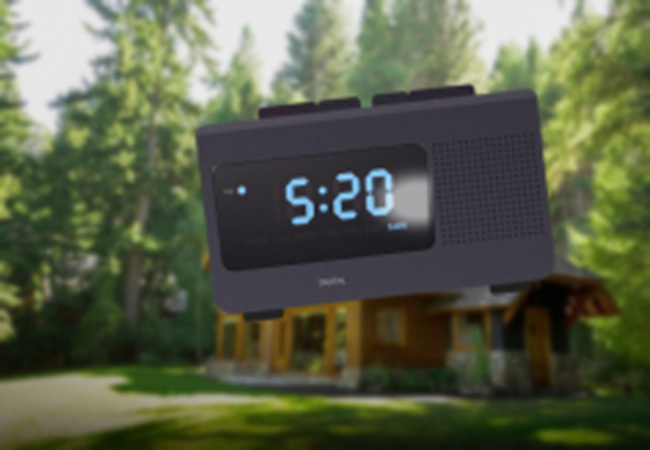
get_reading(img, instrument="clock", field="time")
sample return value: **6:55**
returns **5:20**
